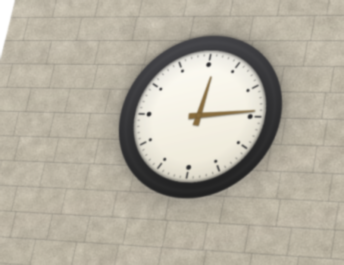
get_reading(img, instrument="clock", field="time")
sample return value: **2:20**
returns **12:14**
